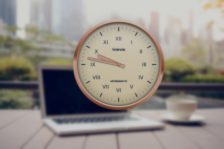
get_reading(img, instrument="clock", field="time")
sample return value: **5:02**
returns **9:47**
